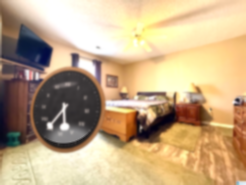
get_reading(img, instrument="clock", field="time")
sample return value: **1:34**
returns **5:36**
